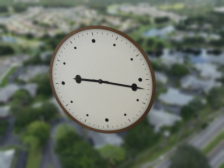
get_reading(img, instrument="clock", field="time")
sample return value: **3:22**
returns **9:17**
